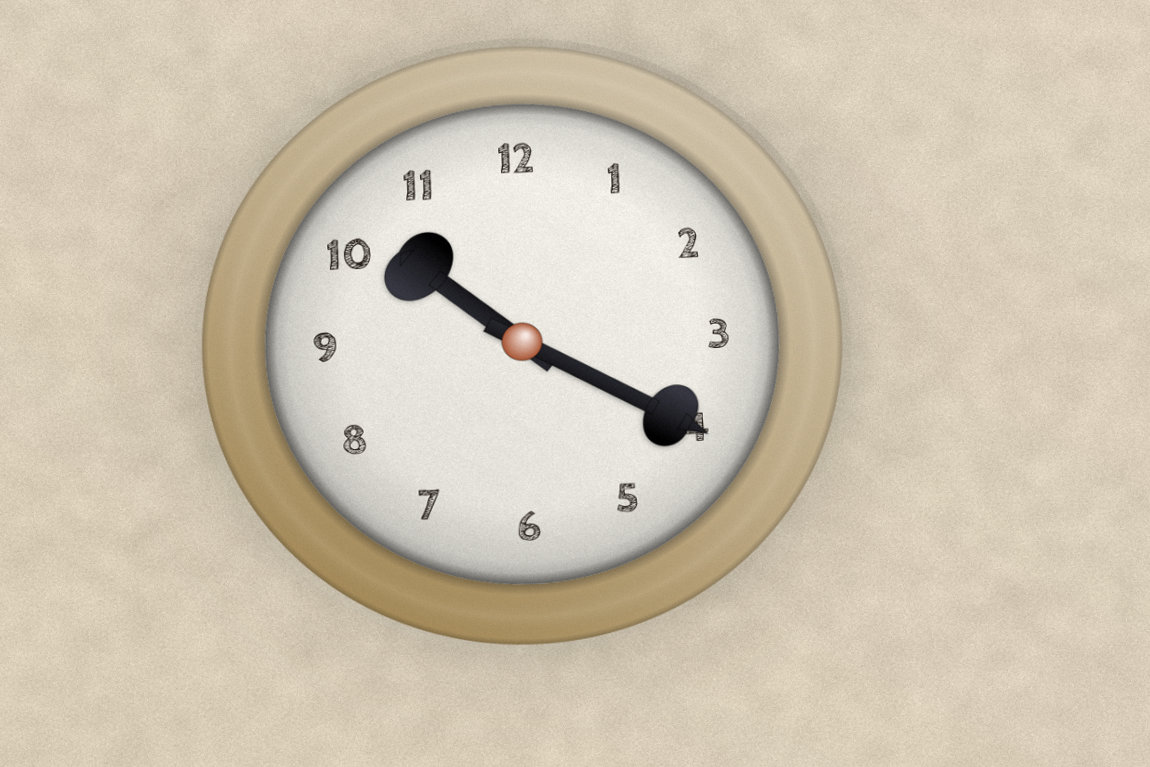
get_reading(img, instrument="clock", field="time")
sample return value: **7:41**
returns **10:20**
